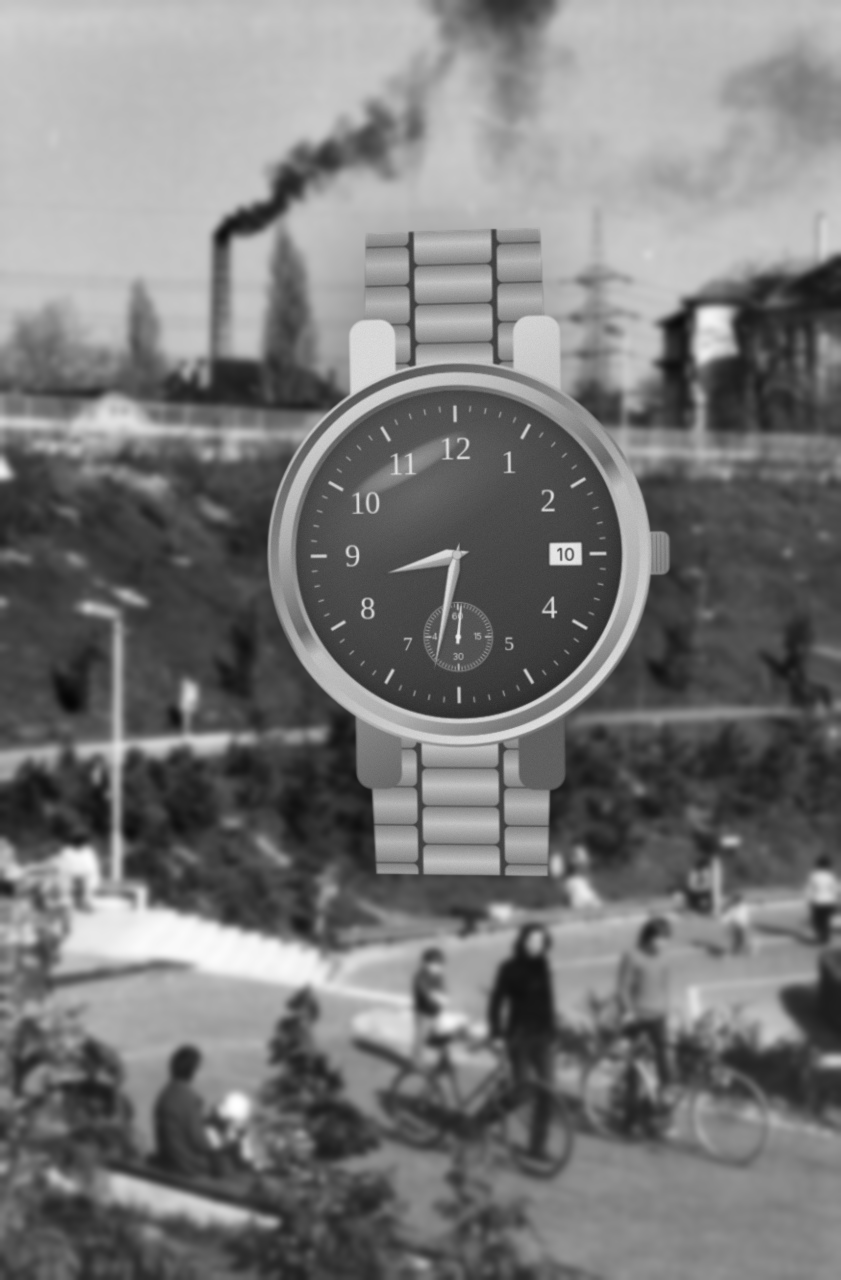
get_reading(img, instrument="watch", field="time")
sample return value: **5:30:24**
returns **8:32:01**
